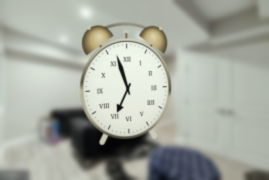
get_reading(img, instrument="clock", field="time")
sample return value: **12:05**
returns **6:57**
